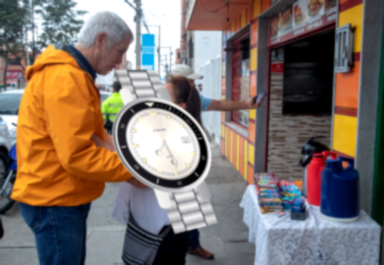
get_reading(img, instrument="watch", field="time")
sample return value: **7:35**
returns **7:29**
